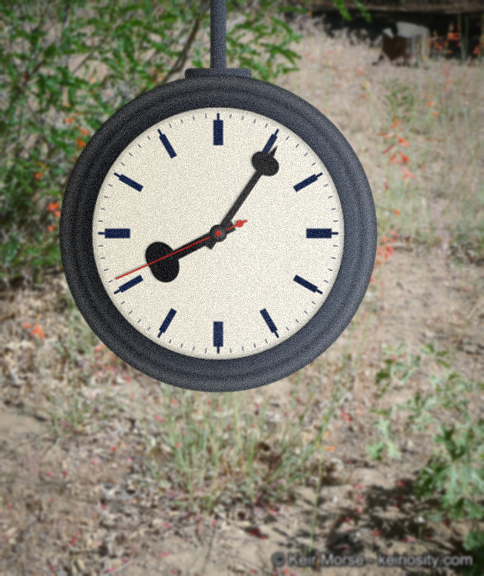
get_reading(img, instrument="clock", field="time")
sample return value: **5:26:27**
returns **8:05:41**
